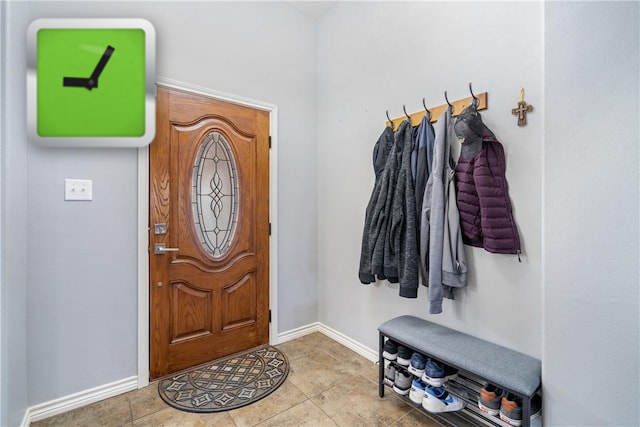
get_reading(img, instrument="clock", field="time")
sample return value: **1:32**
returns **9:05**
